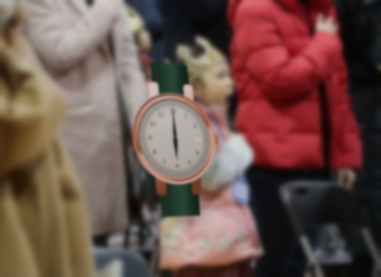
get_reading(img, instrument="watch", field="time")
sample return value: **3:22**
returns **6:00**
